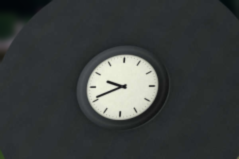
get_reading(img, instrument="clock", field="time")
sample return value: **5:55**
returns **9:41**
